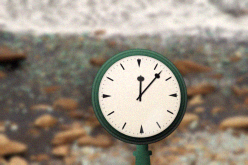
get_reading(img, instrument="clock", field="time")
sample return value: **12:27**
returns **12:07**
